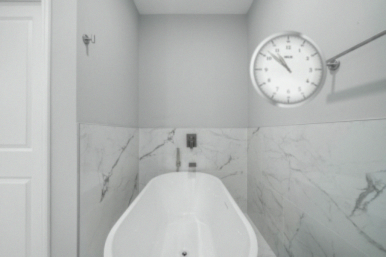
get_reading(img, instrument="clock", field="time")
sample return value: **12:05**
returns **10:52**
